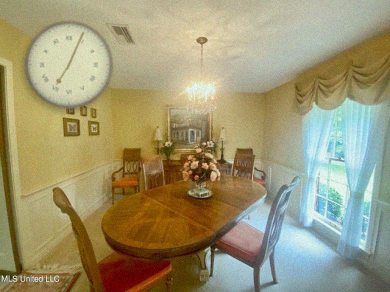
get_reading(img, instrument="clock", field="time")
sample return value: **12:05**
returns **7:04**
